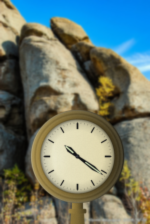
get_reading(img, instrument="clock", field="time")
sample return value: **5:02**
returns **10:21**
